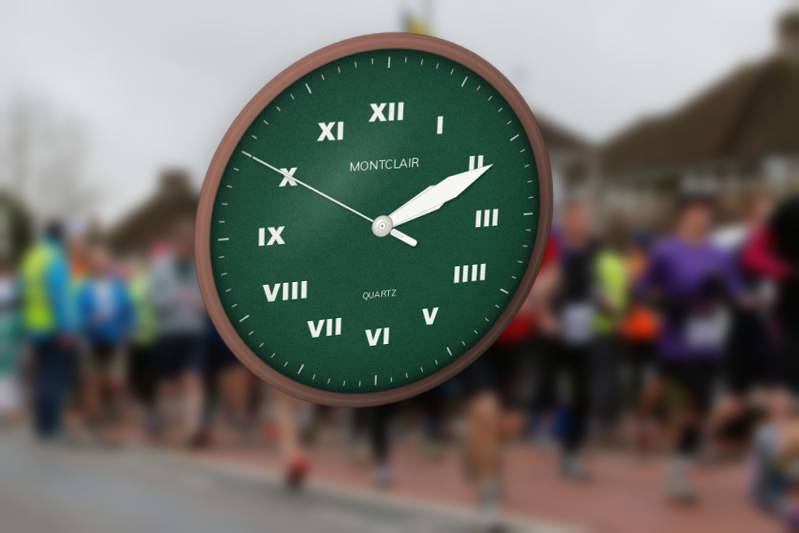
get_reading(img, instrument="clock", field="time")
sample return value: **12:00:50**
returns **2:10:50**
